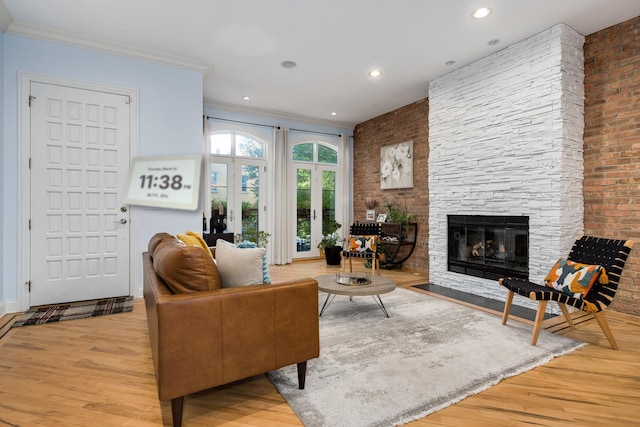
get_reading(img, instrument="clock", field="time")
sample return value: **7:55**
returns **11:38**
